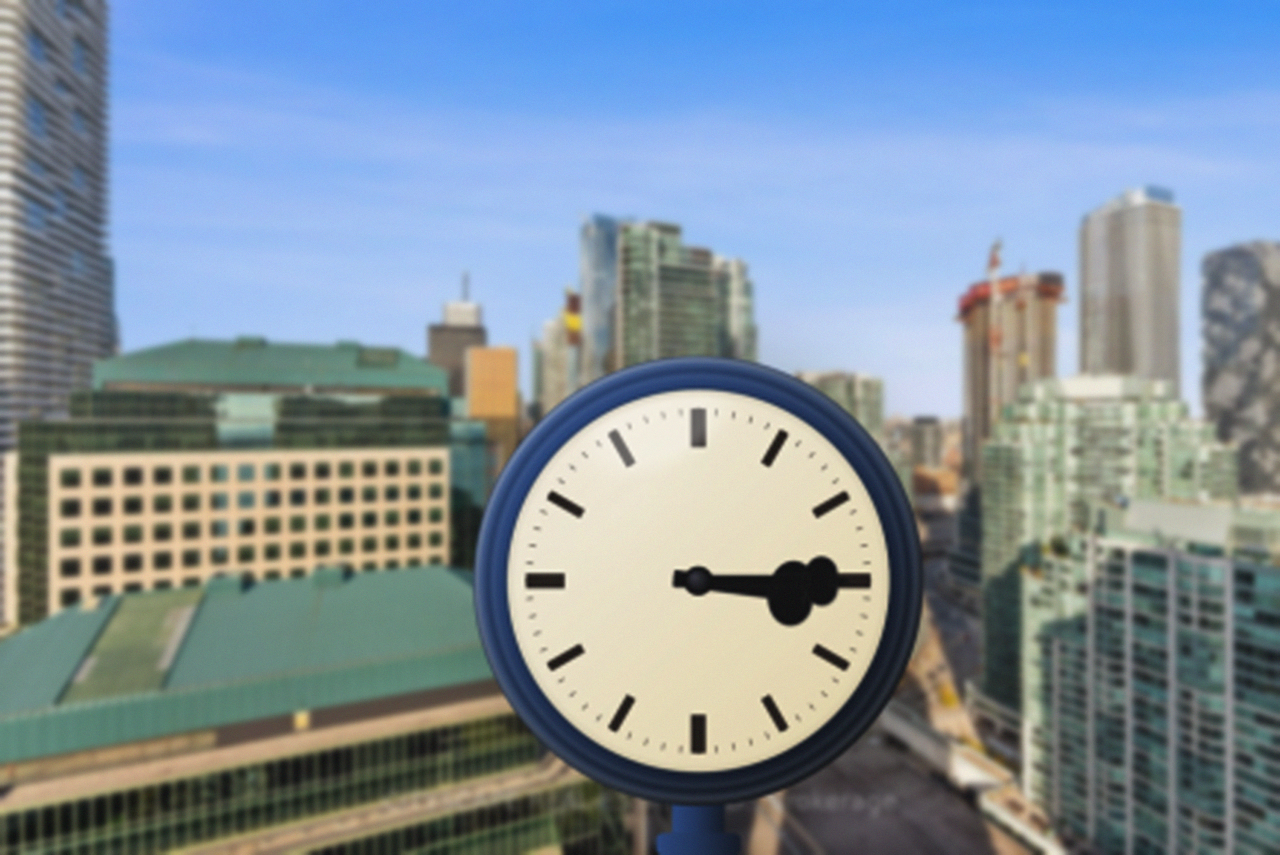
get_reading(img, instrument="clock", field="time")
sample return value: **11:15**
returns **3:15**
